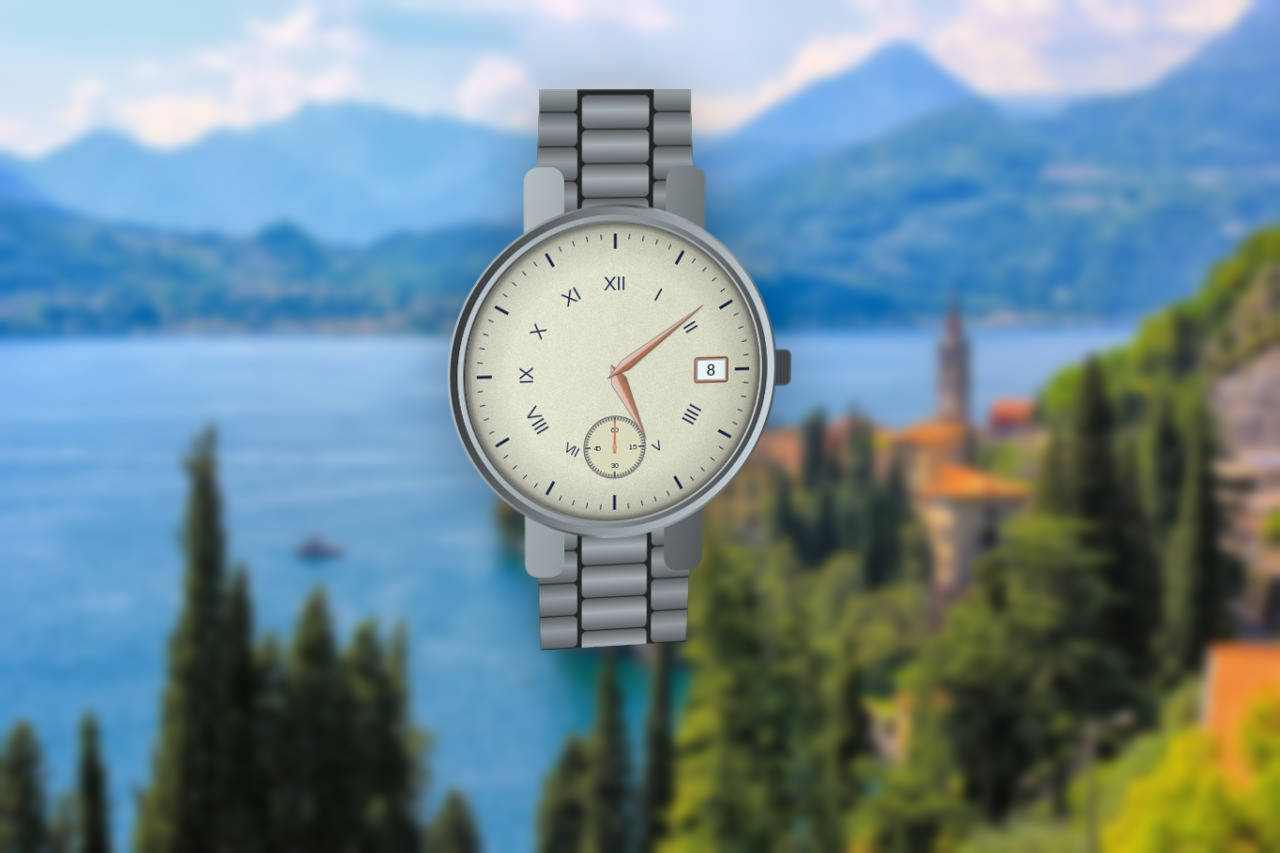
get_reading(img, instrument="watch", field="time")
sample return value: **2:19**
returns **5:09**
